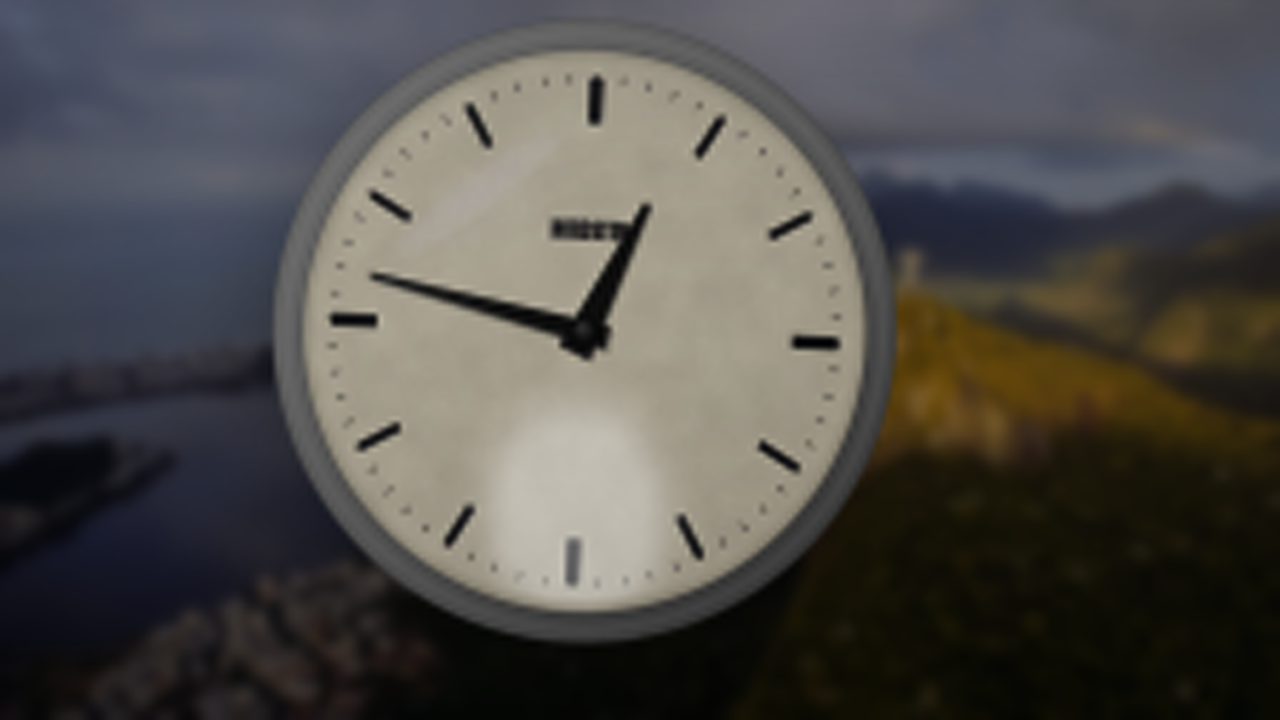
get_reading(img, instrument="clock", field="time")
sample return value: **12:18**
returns **12:47**
